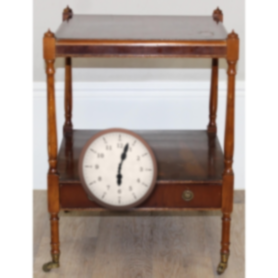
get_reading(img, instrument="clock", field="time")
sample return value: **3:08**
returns **6:03**
